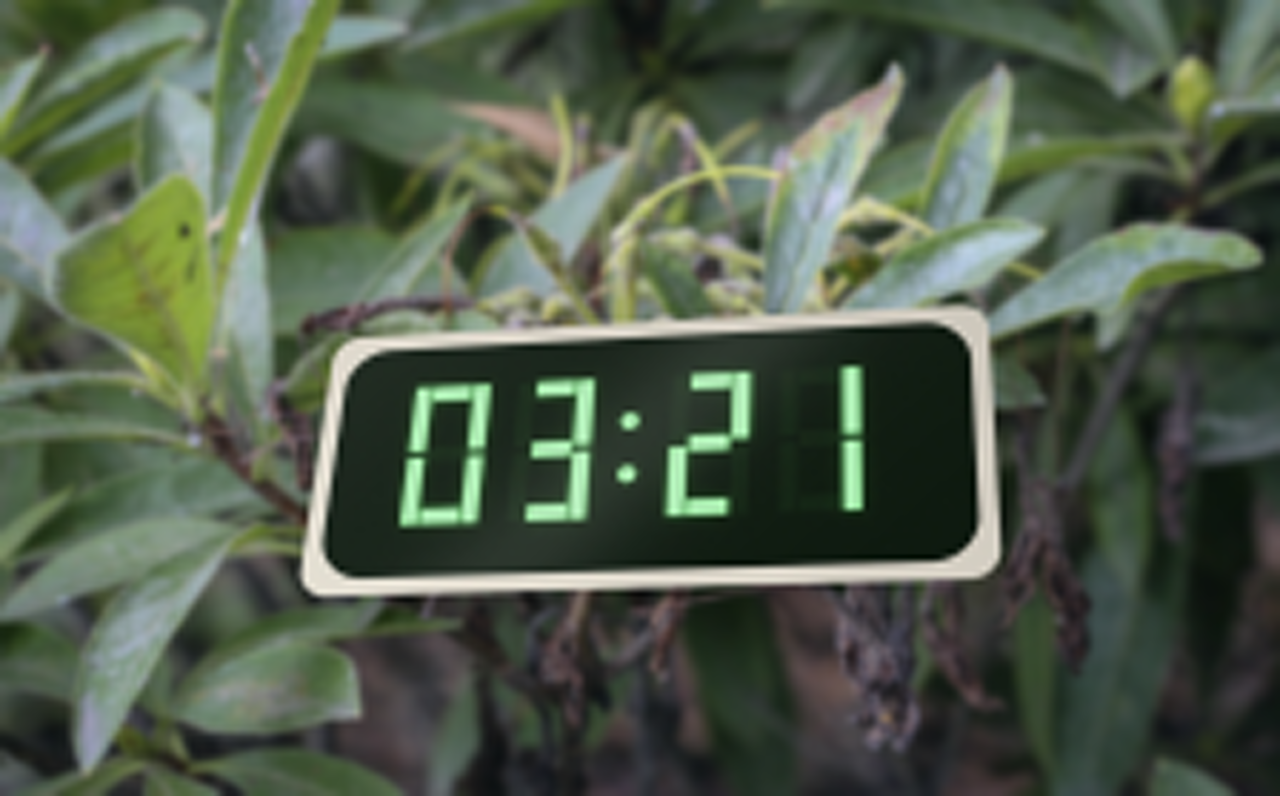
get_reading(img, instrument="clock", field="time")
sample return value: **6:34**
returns **3:21**
